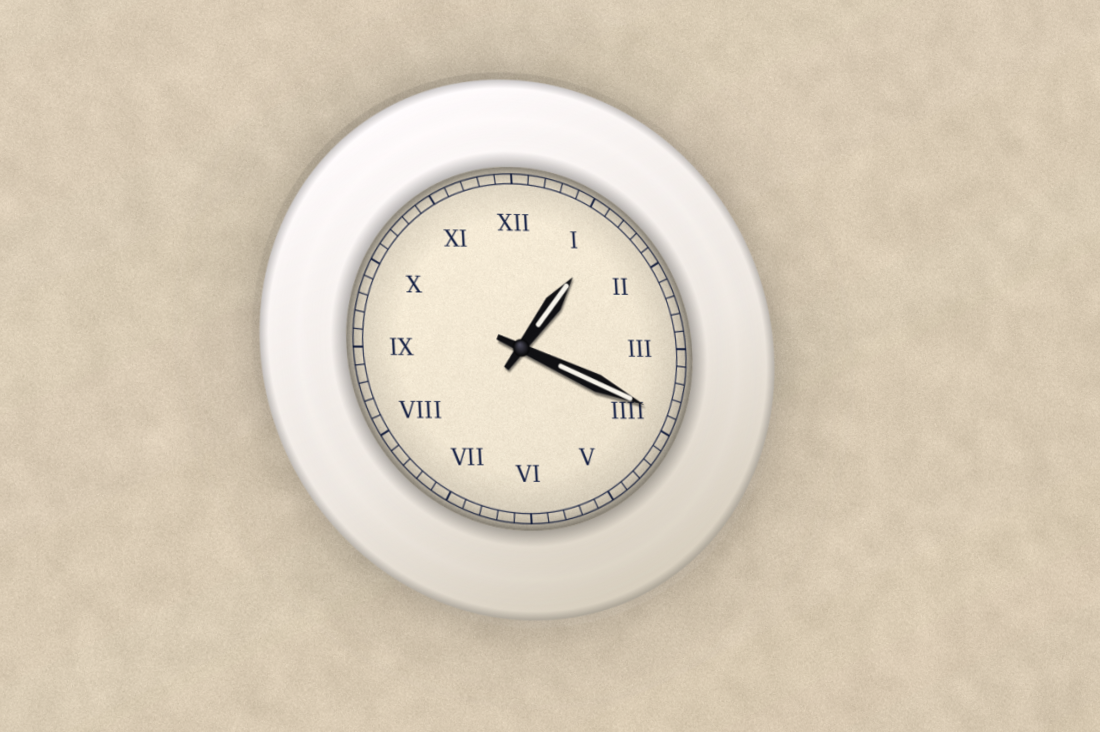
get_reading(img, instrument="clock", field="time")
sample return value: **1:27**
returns **1:19**
